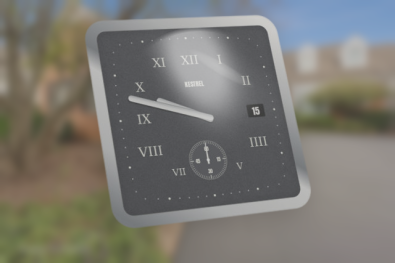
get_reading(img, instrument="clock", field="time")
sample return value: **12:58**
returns **9:48**
